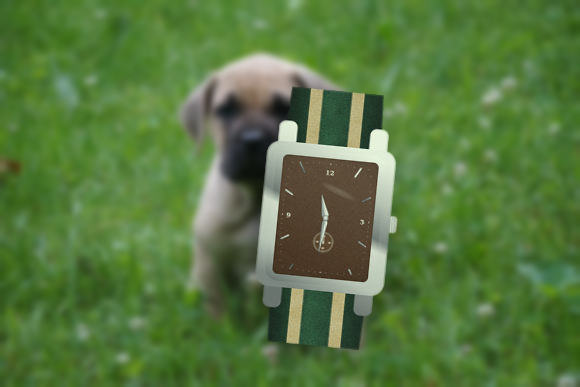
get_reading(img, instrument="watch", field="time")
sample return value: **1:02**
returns **11:31**
